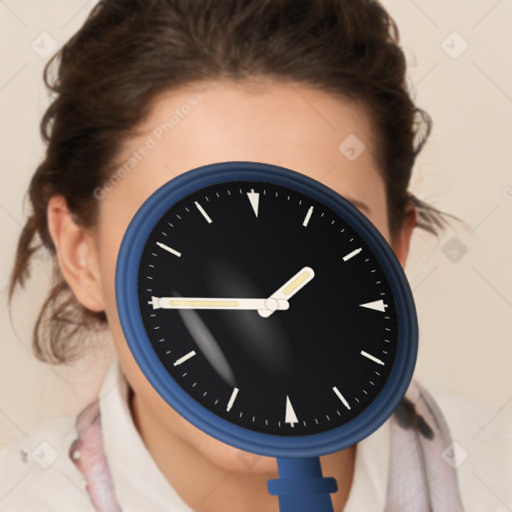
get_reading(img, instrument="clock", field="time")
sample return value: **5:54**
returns **1:45**
